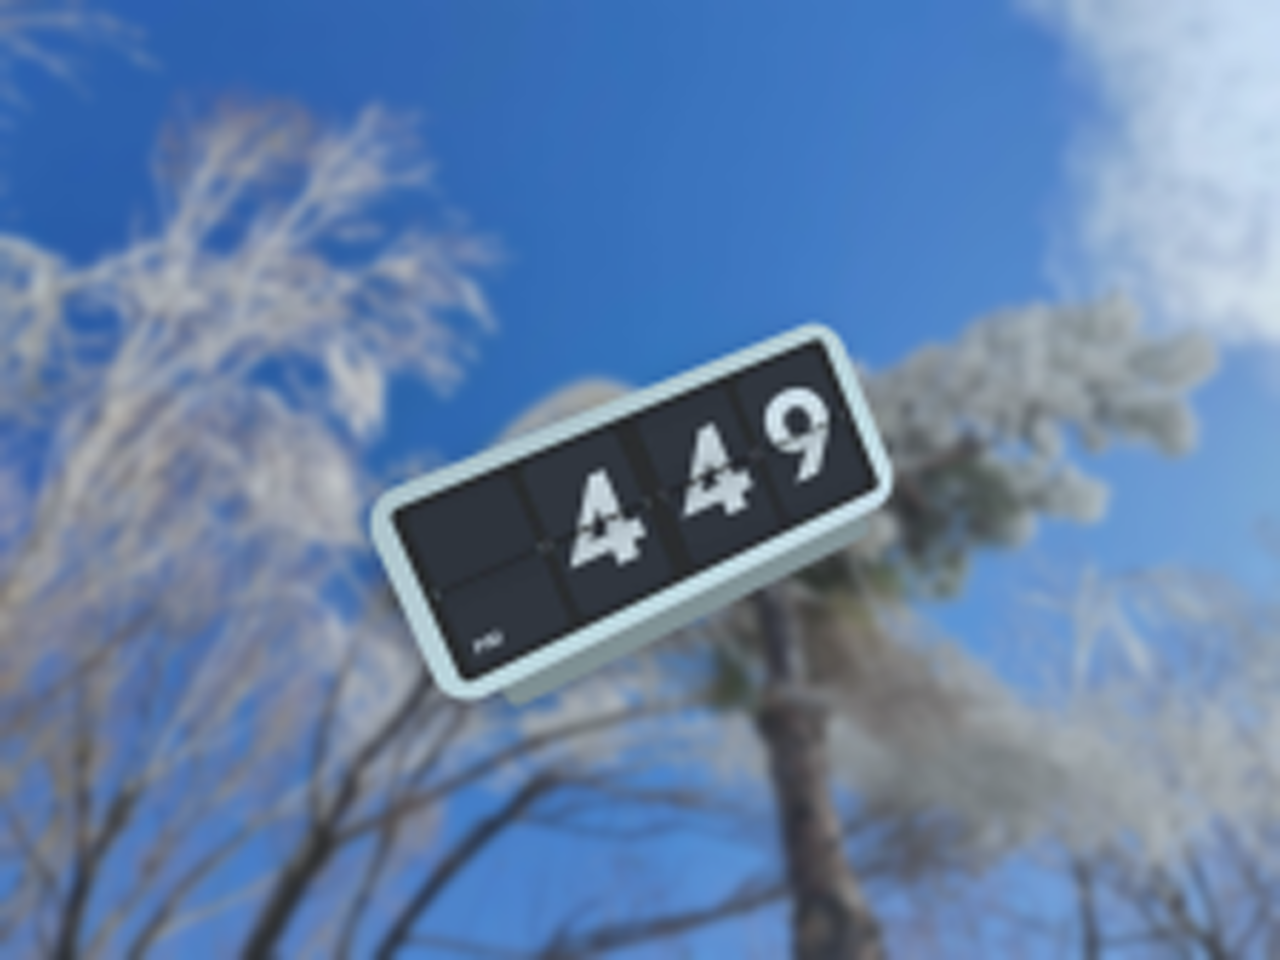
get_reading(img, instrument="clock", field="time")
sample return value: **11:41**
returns **4:49**
